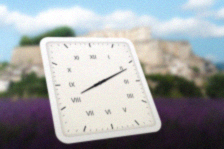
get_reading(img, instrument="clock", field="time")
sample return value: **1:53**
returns **8:11**
